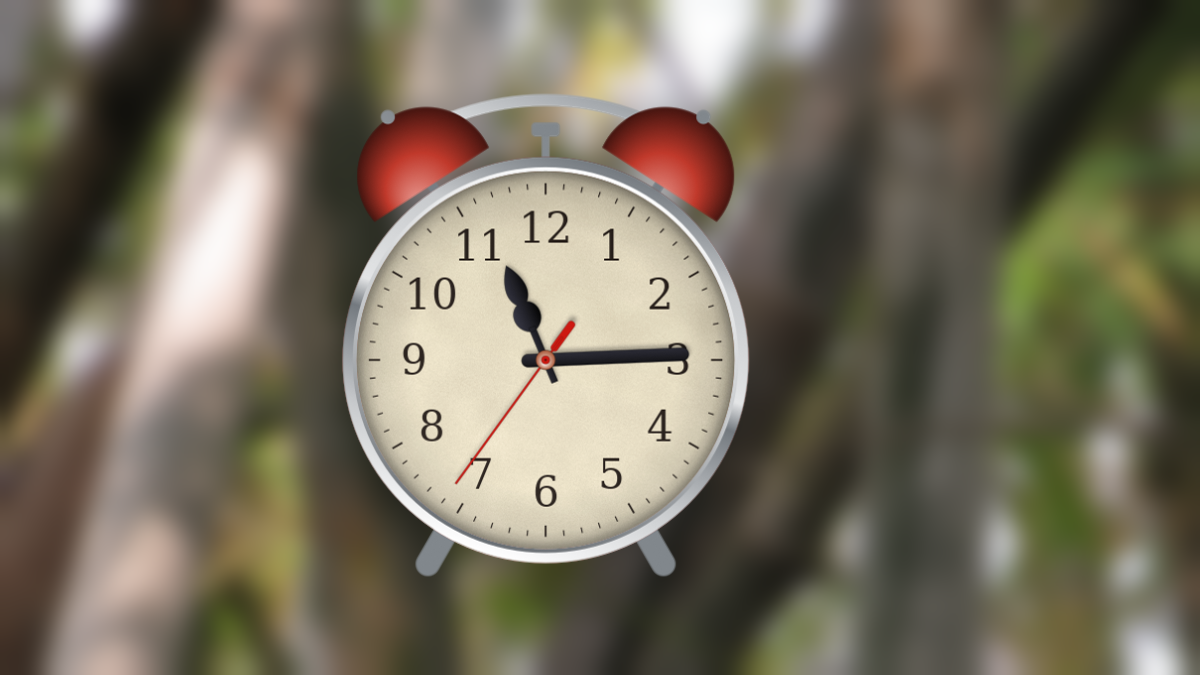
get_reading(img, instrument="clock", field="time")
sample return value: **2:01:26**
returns **11:14:36**
